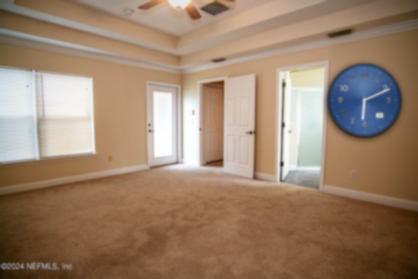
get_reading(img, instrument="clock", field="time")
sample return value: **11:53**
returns **6:11**
